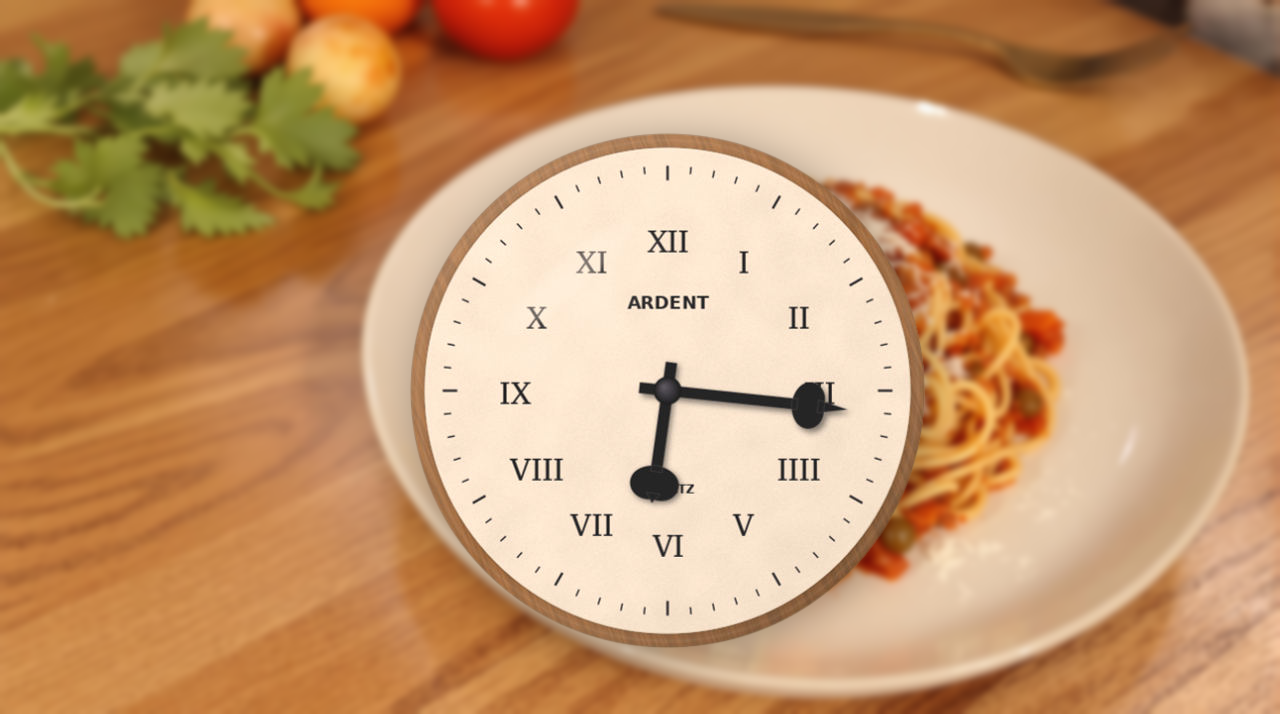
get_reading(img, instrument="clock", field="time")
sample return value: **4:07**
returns **6:16**
